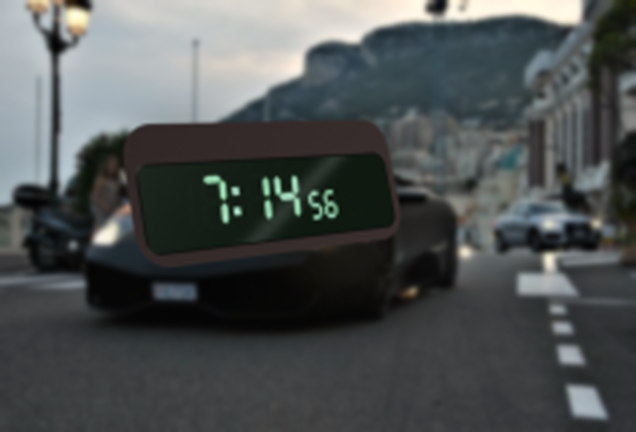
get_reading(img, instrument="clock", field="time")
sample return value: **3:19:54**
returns **7:14:56**
